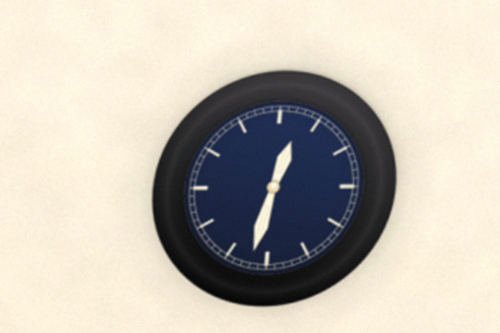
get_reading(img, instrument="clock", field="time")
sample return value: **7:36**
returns **12:32**
